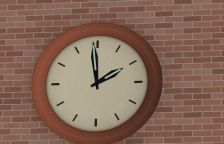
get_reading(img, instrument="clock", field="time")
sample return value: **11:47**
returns **1:59**
